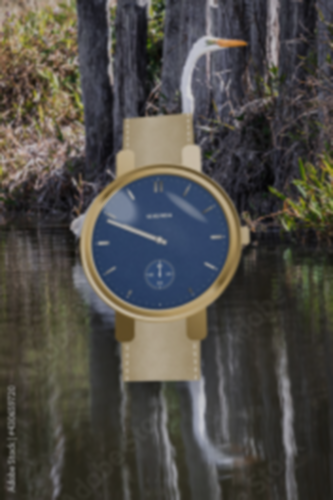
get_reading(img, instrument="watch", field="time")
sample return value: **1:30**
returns **9:49**
